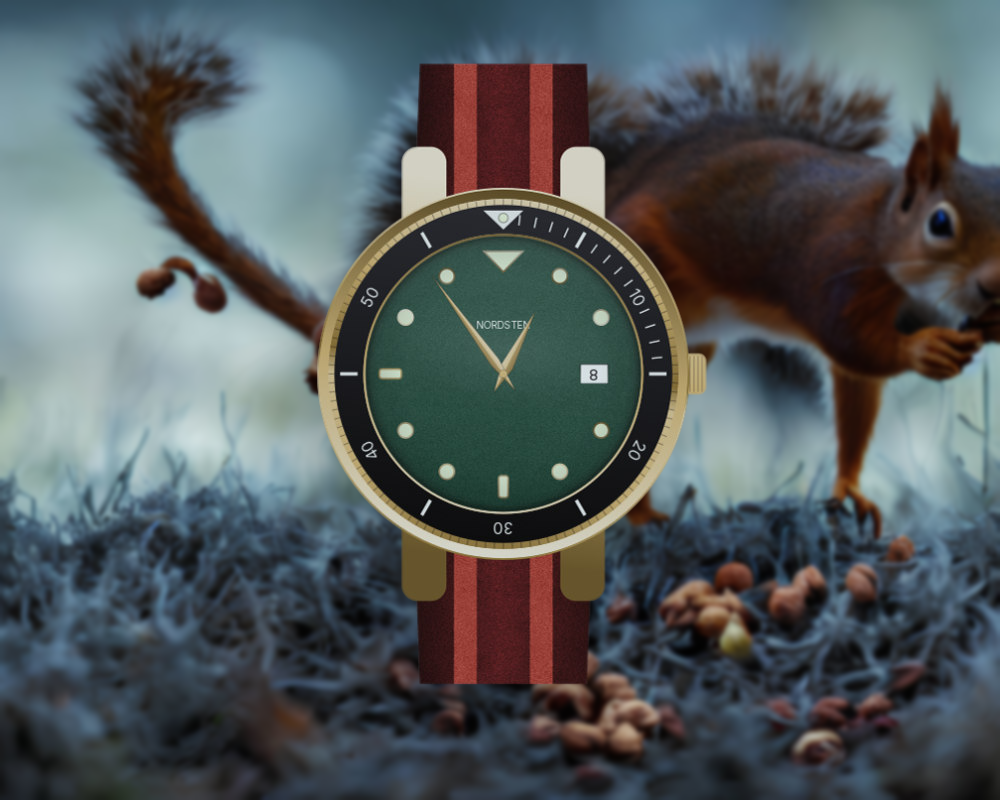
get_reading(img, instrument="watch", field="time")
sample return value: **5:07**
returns **12:54**
